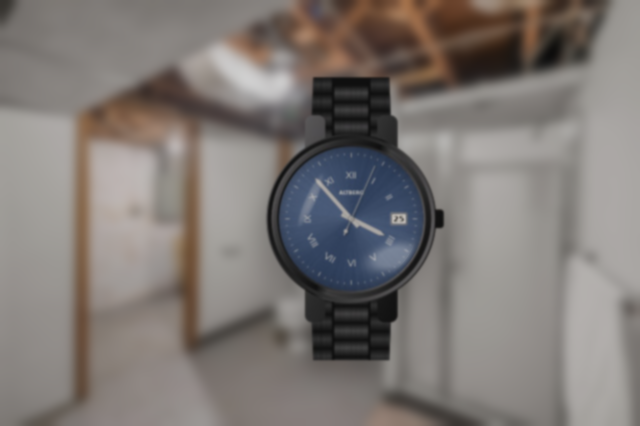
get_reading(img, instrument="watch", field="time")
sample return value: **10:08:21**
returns **3:53:04**
